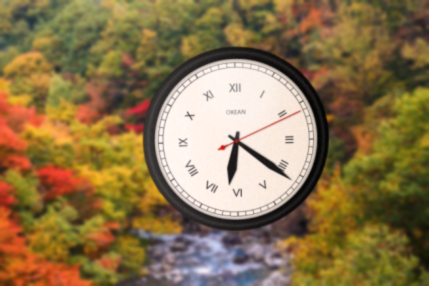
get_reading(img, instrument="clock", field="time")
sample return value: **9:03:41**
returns **6:21:11**
